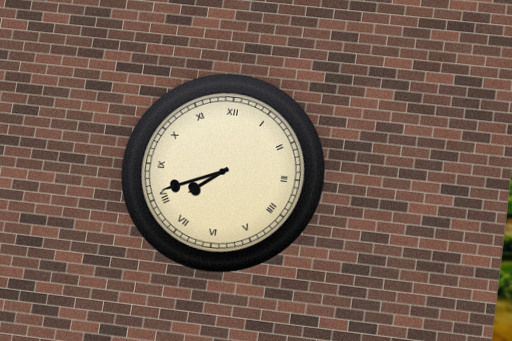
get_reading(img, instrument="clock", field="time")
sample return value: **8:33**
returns **7:41**
